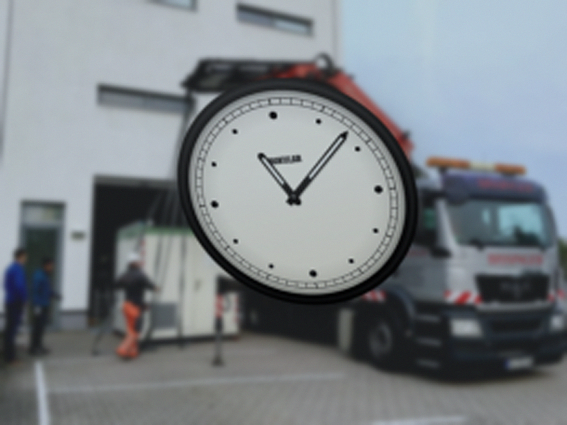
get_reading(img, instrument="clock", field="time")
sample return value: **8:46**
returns **11:08**
